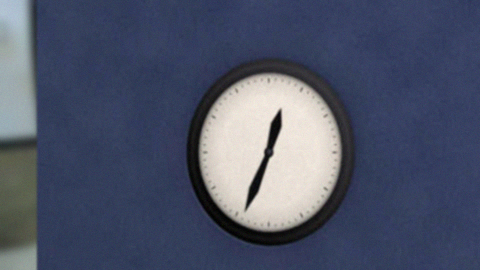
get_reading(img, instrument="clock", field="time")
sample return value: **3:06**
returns **12:34**
